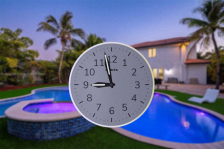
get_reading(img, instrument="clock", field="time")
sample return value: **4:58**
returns **8:58**
